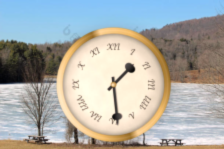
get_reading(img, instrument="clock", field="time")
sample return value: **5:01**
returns **1:29**
